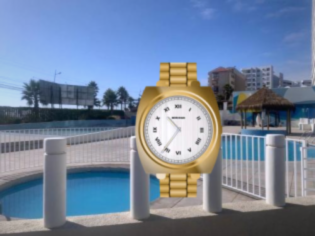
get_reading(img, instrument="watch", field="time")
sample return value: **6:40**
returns **10:36**
